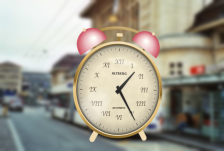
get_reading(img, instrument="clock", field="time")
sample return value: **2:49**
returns **1:25**
